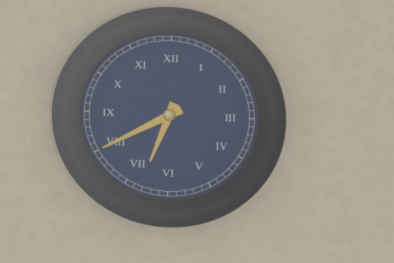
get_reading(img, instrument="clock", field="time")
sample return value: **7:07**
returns **6:40**
